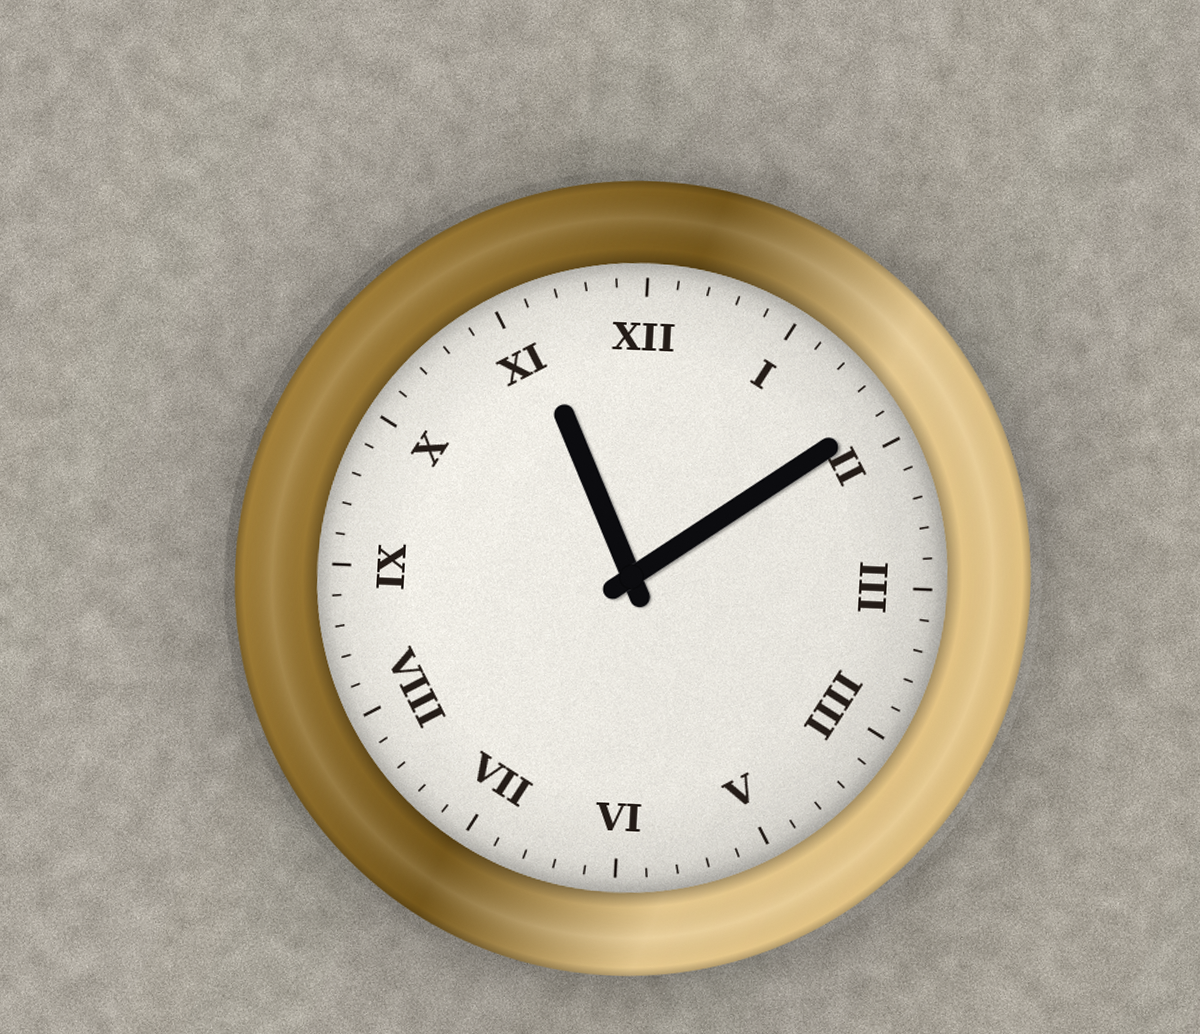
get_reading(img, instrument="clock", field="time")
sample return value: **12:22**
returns **11:09**
